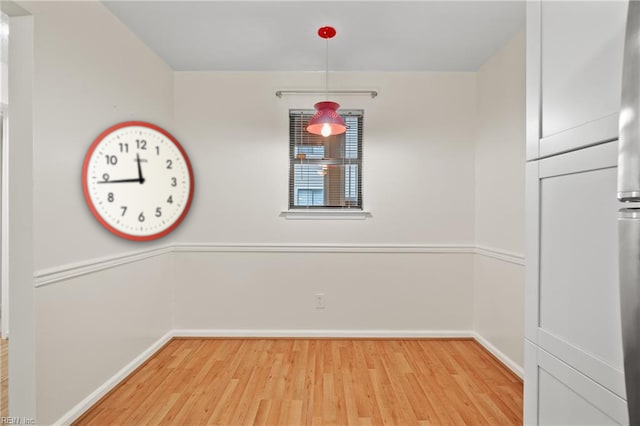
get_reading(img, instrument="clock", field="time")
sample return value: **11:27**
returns **11:44**
